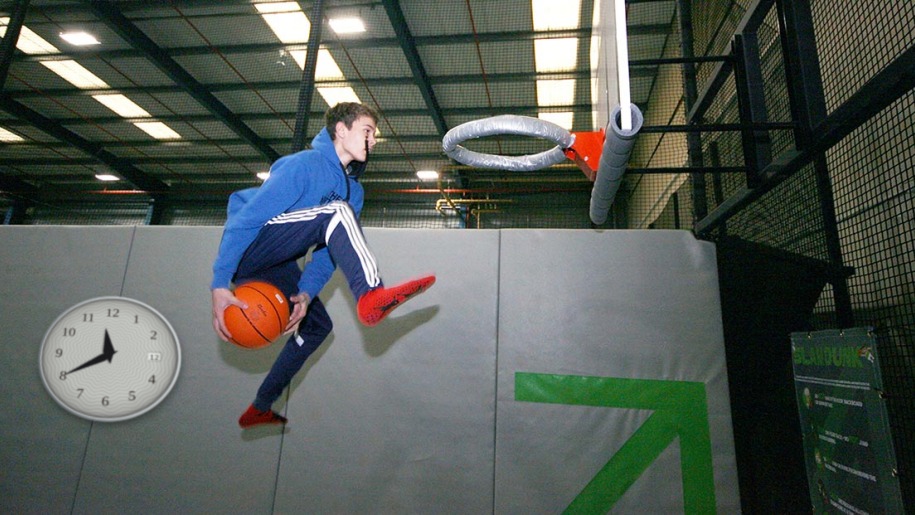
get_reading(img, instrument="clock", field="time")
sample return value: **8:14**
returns **11:40**
